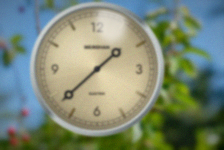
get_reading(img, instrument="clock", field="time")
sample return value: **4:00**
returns **1:38**
